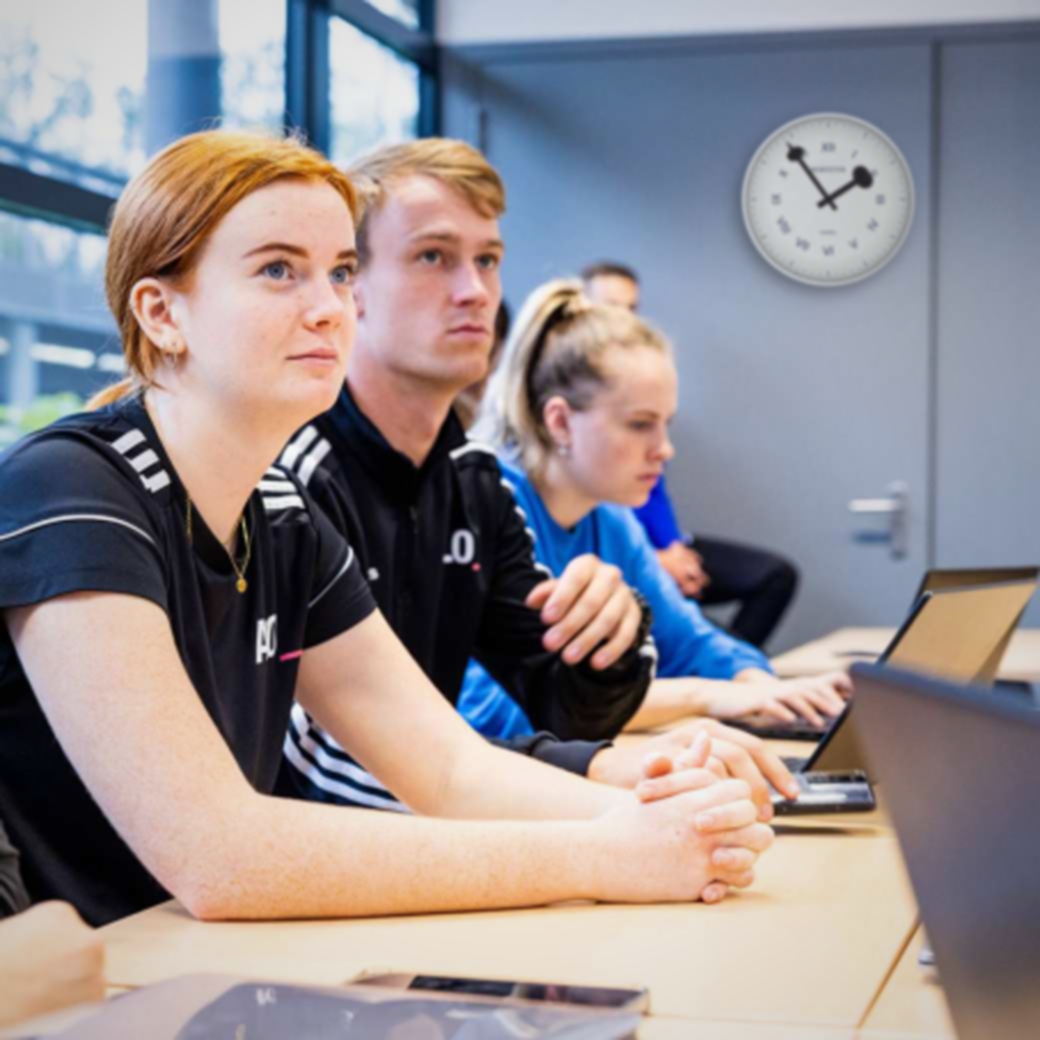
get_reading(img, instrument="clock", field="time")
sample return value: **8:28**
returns **1:54**
